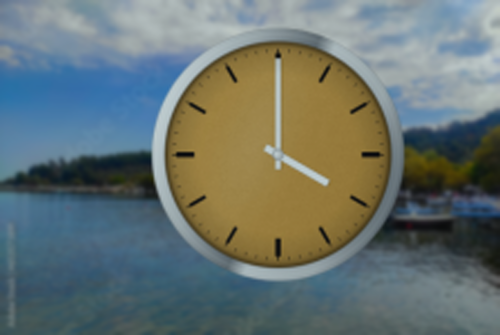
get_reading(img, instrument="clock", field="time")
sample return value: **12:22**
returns **4:00**
